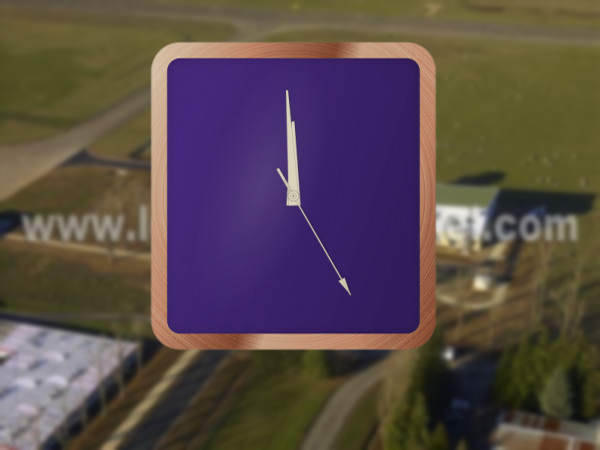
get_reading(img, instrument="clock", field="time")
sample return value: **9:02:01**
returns **11:59:25**
